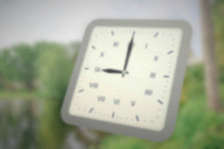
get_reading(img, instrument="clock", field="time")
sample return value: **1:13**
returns **9:00**
